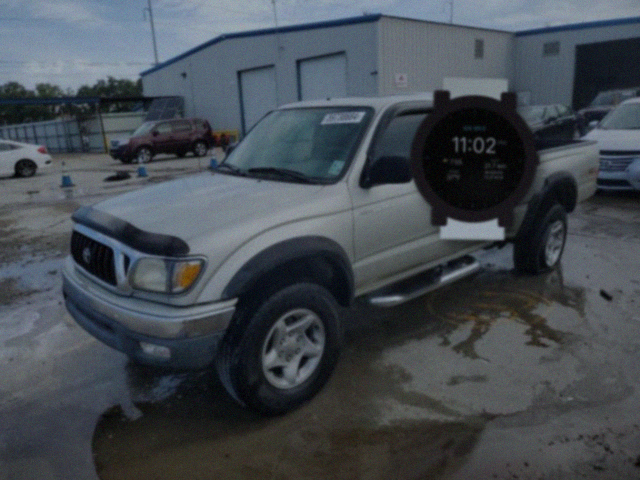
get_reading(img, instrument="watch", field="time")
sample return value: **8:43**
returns **11:02**
